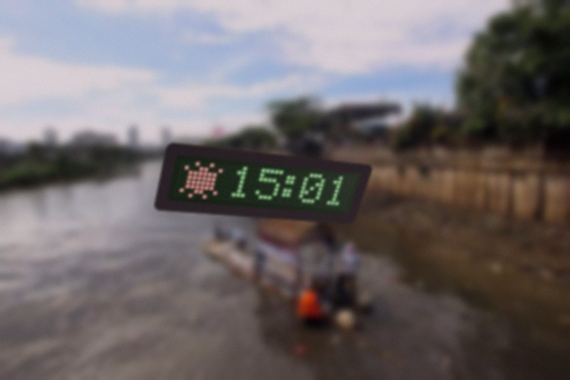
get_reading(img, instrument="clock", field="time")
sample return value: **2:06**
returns **15:01**
